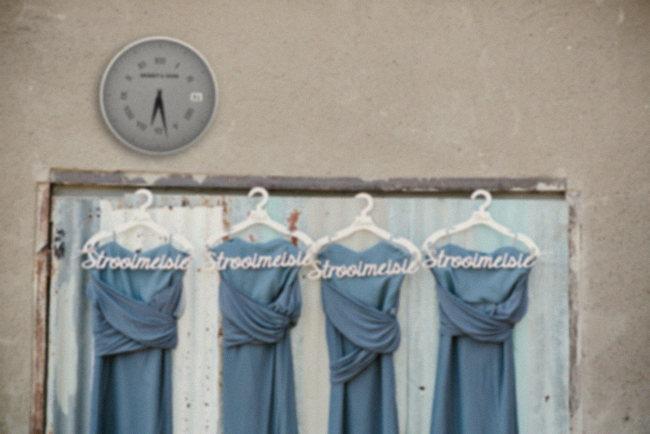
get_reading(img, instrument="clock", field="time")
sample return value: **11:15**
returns **6:28**
